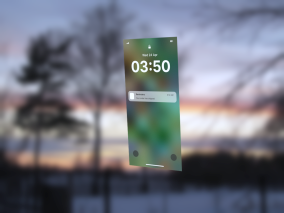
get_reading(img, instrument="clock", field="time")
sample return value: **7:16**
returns **3:50**
